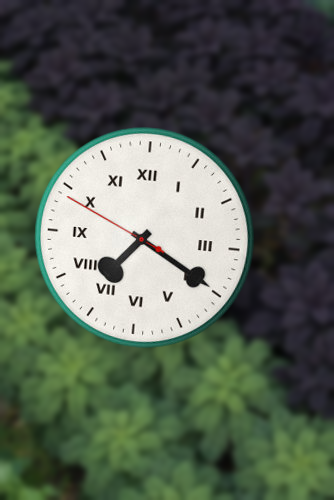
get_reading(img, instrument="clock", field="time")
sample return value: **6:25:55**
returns **7:19:49**
